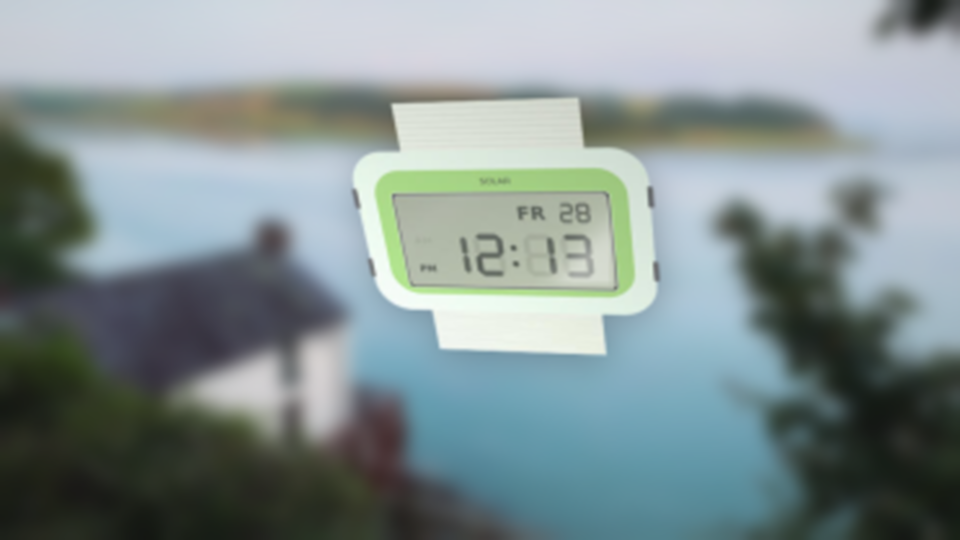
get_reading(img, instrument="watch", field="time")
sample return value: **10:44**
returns **12:13**
